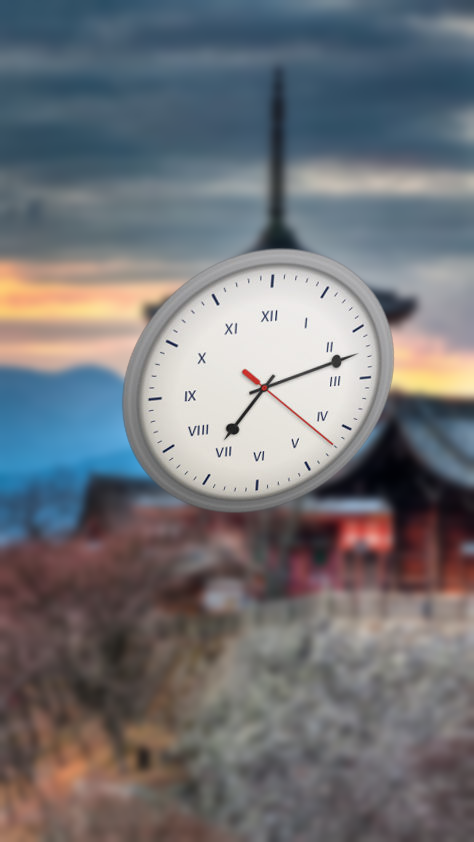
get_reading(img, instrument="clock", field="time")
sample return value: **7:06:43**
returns **7:12:22**
